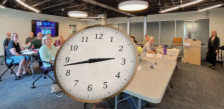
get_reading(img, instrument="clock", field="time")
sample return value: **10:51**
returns **2:43**
